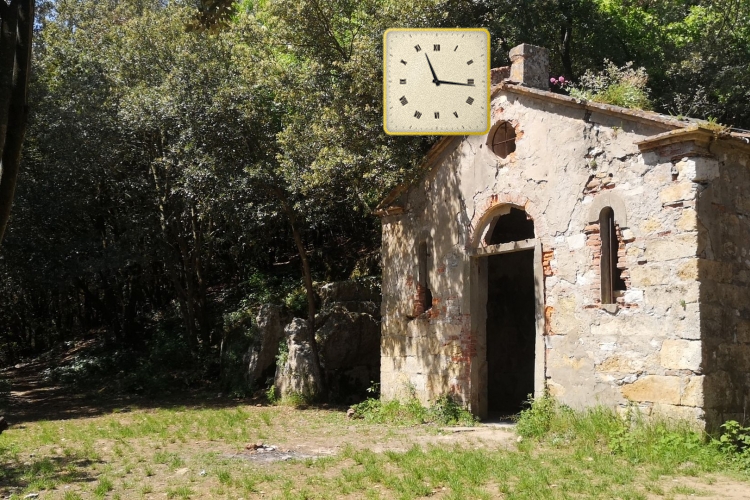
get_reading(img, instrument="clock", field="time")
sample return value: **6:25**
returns **11:16**
